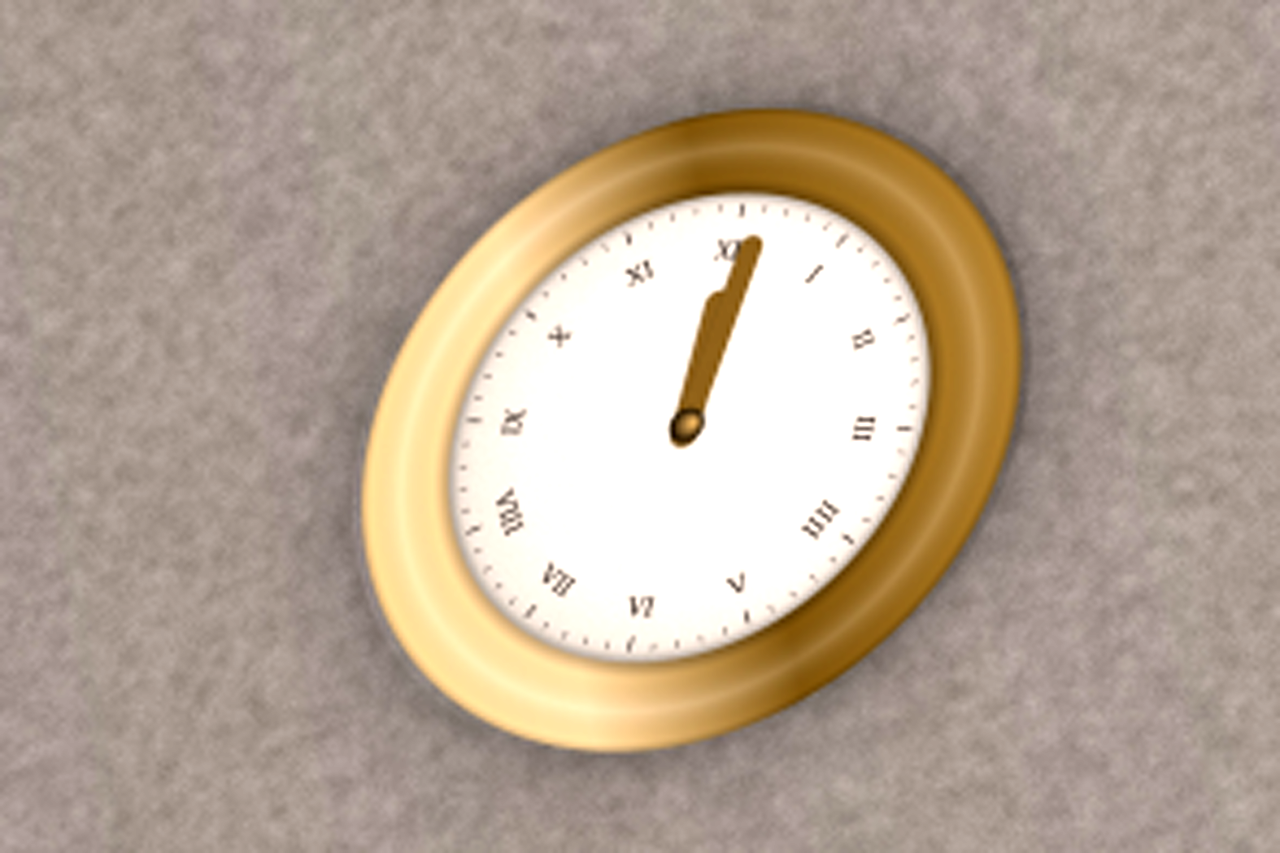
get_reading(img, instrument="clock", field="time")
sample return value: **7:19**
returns **12:01**
